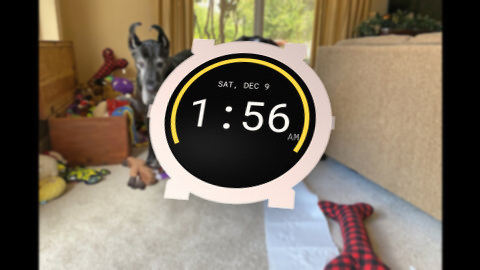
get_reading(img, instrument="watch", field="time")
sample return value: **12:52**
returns **1:56**
